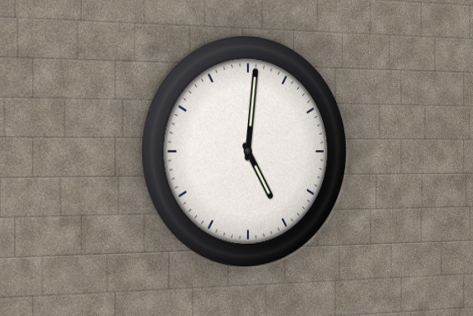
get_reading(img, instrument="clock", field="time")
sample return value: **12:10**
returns **5:01**
